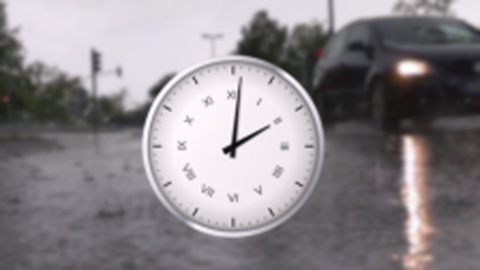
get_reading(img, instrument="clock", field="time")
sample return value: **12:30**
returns **2:01**
